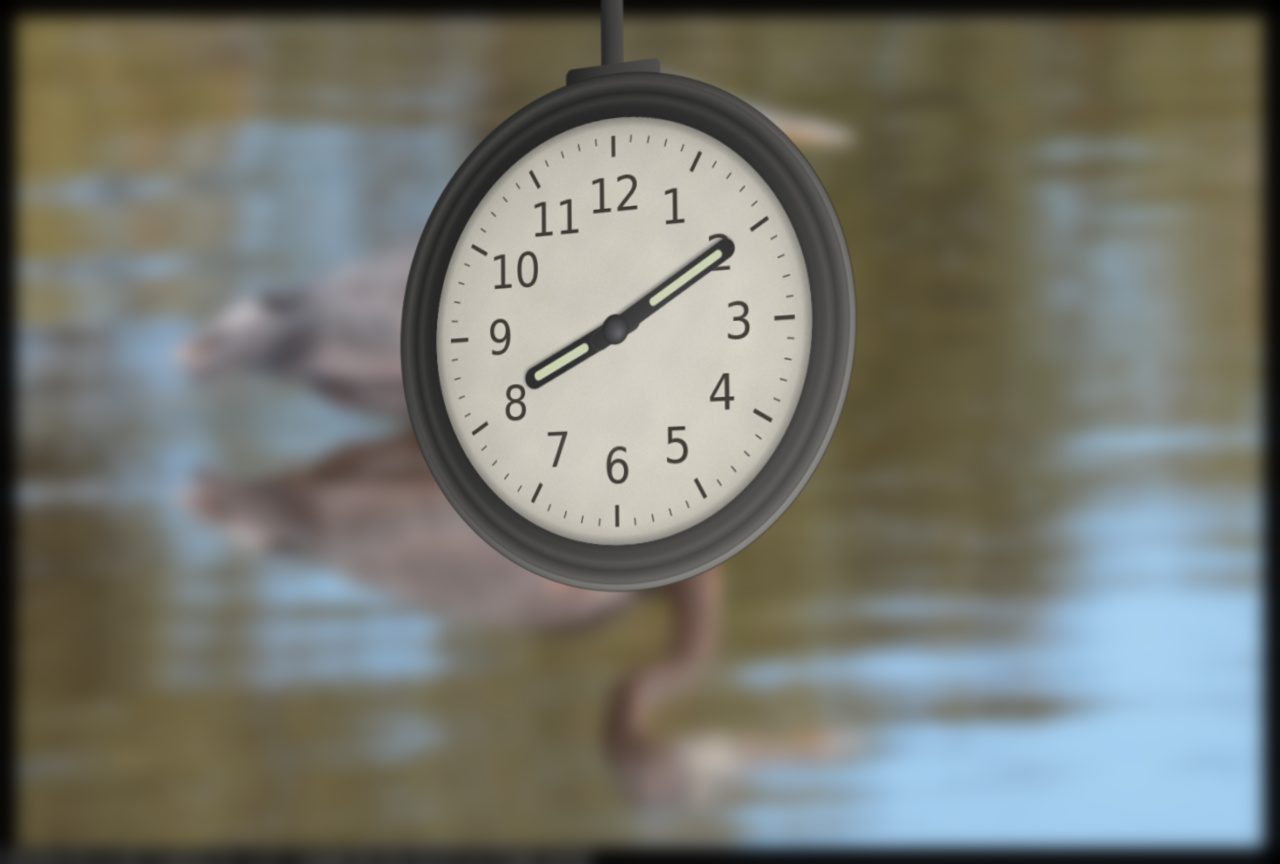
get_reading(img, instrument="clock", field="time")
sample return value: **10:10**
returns **8:10**
